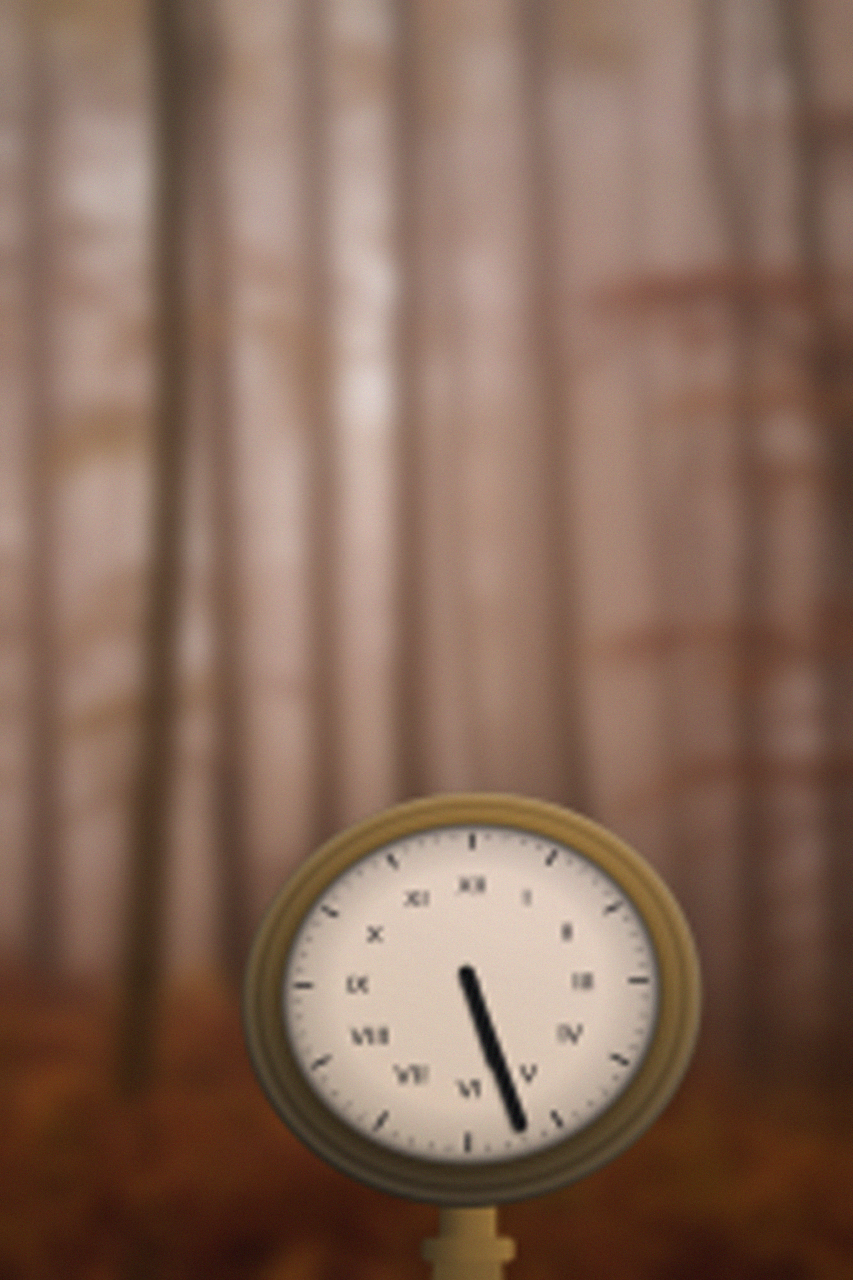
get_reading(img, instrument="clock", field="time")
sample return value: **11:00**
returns **5:27**
